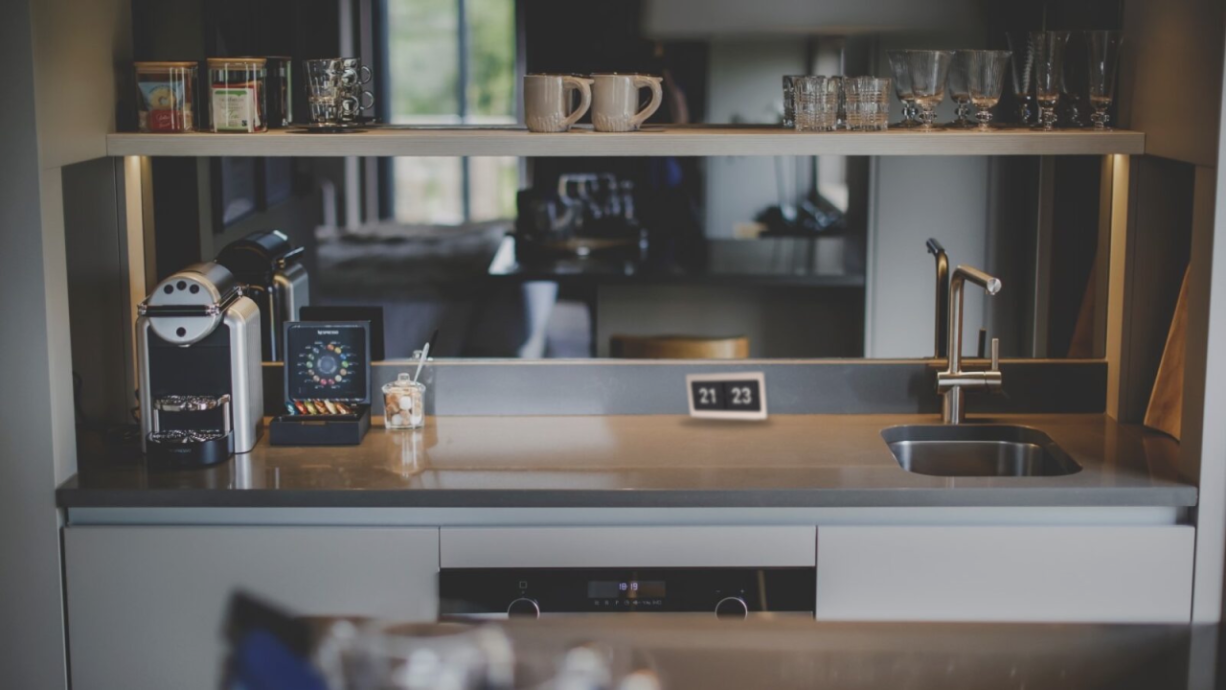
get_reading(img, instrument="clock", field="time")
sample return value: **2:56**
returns **21:23**
